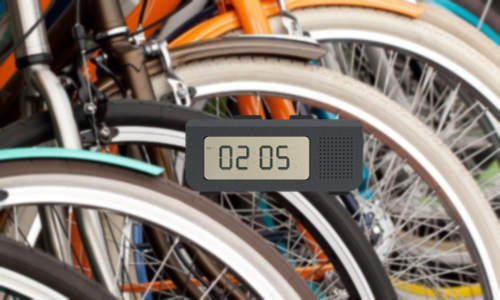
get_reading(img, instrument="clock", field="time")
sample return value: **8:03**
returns **2:05**
